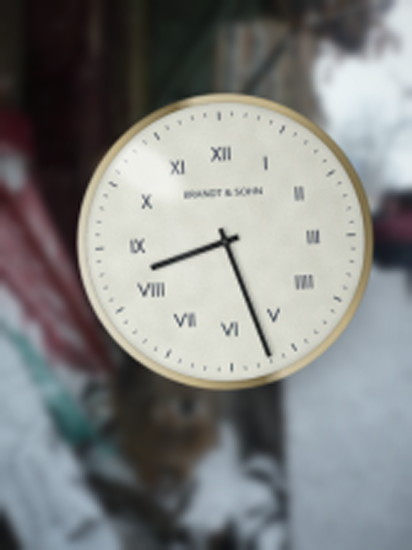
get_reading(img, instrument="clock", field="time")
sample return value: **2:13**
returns **8:27**
